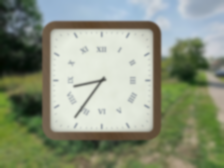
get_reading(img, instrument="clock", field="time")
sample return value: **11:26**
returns **8:36**
